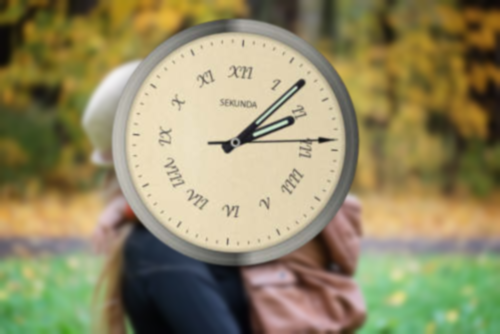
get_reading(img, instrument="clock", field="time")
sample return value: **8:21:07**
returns **2:07:14**
